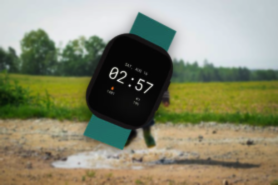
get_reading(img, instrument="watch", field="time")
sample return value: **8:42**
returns **2:57**
